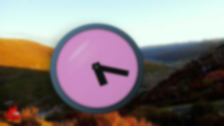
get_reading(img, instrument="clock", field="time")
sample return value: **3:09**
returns **5:17**
